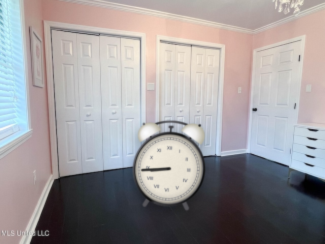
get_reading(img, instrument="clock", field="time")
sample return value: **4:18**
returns **8:44**
